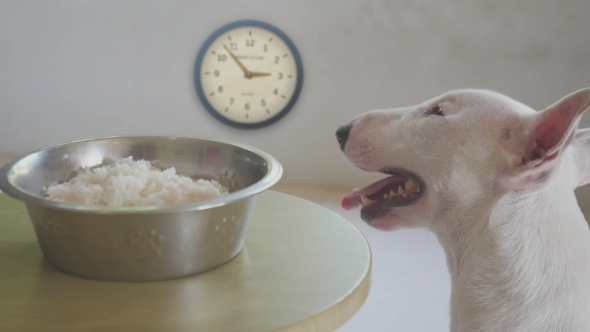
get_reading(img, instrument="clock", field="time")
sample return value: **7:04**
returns **2:53**
